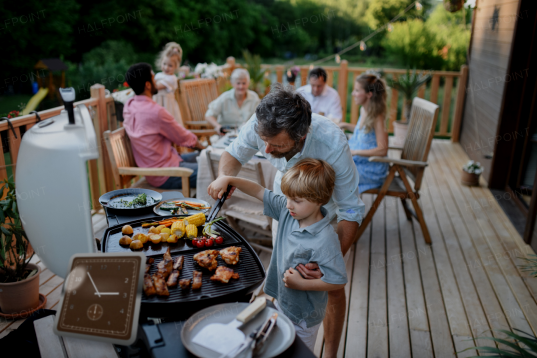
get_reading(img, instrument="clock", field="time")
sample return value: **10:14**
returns **2:54**
